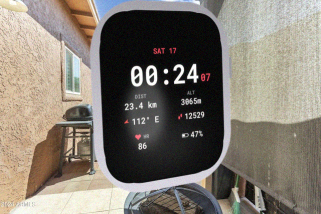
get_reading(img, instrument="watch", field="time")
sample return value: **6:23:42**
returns **0:24:07**
